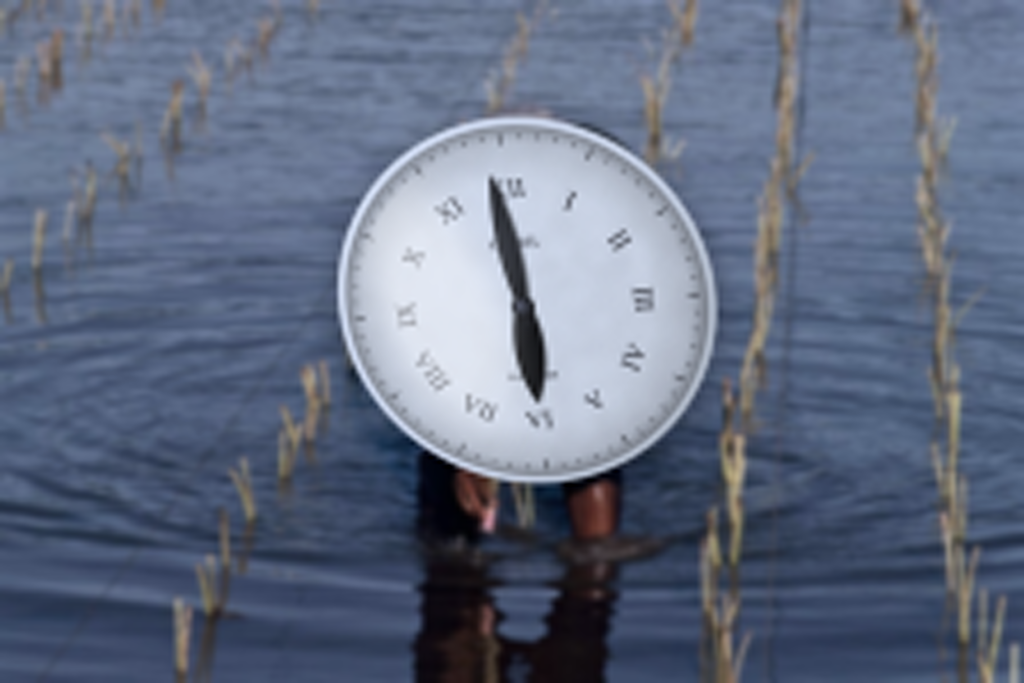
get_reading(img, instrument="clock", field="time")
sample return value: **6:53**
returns **5:59**
